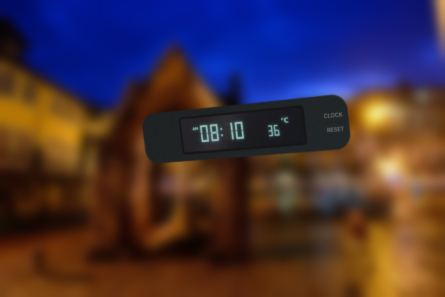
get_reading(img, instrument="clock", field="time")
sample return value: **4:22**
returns **8:10**
